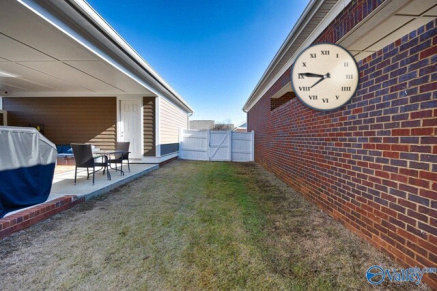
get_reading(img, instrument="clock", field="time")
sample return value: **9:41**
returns **7:46**
